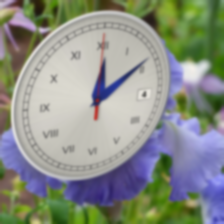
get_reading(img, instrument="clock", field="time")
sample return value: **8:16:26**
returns **12:09:00**
